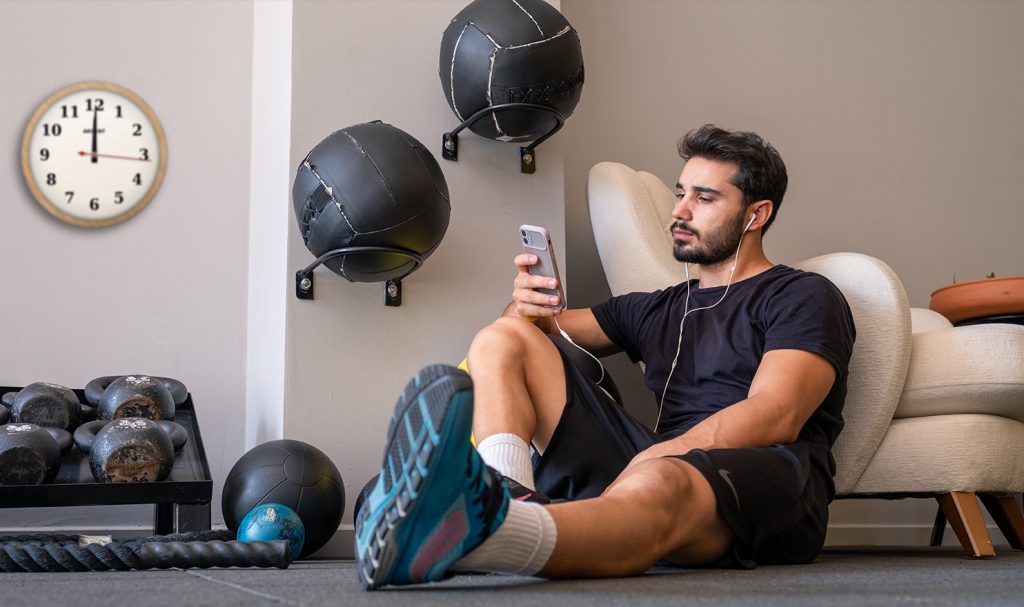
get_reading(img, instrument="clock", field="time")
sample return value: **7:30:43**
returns **12:00:16**
